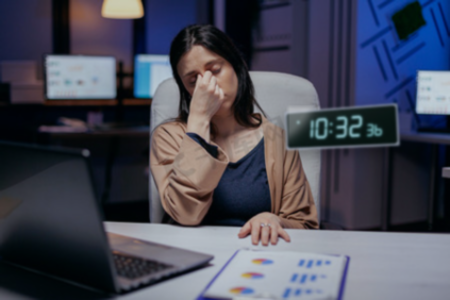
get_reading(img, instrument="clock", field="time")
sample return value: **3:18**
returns **10:32**
